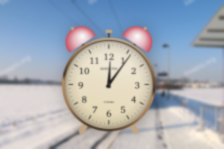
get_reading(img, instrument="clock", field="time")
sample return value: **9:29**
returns **12:06**
